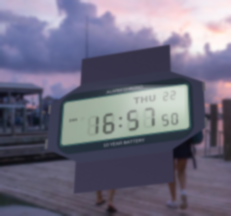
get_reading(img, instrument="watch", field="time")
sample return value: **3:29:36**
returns **16:57:50**
